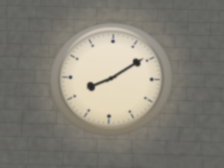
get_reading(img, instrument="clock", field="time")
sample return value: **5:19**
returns **8:09**
